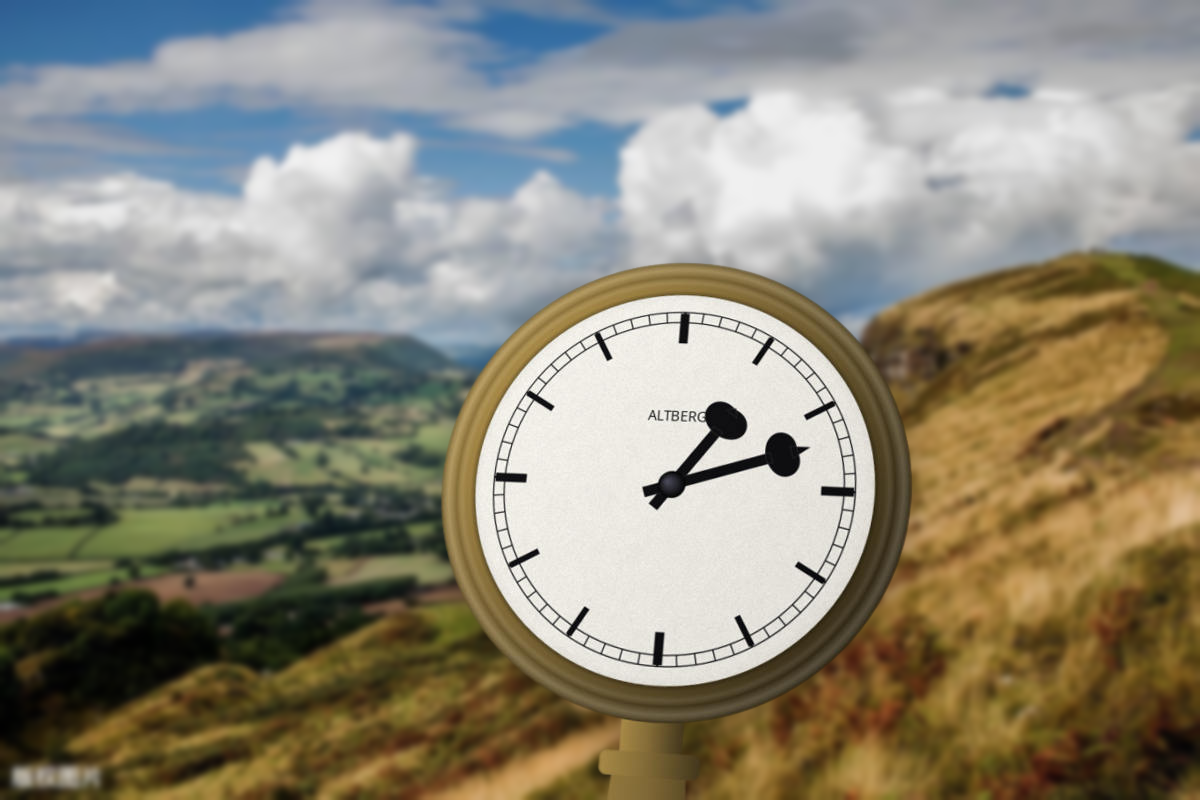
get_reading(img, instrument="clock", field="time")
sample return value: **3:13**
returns **1:12**
